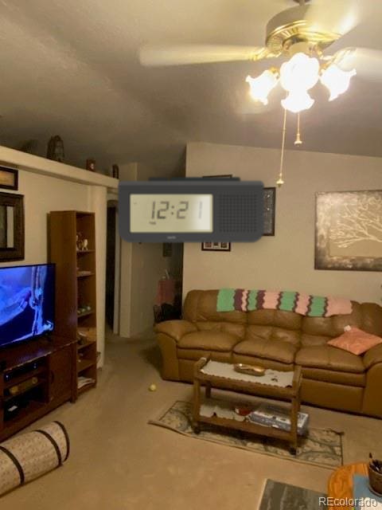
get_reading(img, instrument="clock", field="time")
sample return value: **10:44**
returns **12:21**
